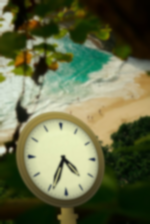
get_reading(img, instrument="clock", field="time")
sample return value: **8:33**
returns **4:34**
